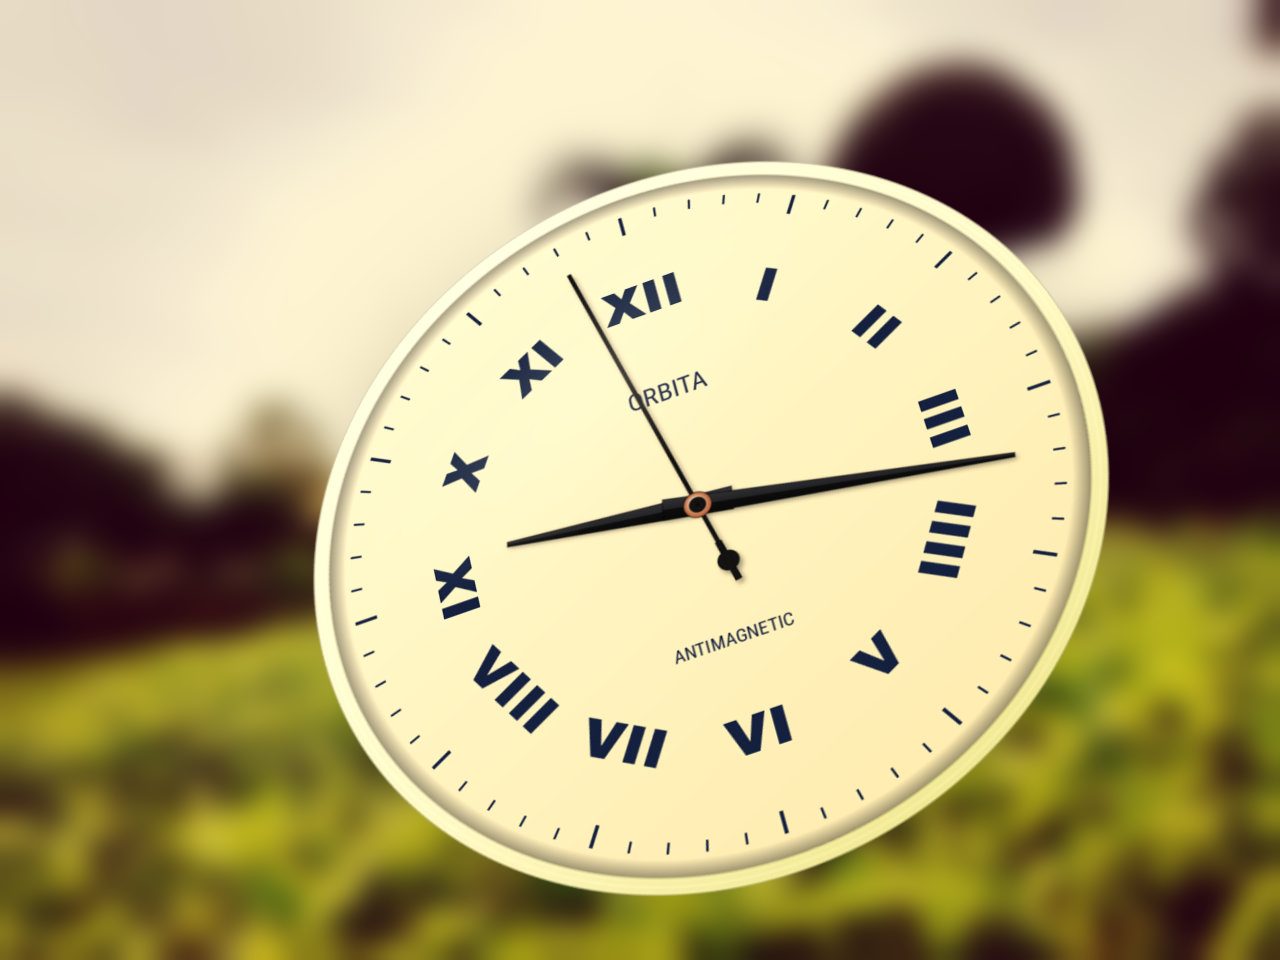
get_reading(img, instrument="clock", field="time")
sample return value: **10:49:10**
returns **9:16:58**
